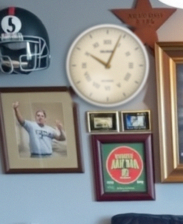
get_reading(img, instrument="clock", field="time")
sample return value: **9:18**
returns **10:04**
